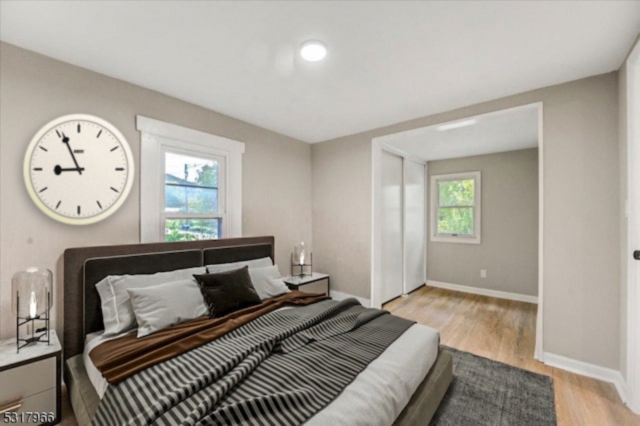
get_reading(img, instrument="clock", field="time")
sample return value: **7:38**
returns **8:56**
